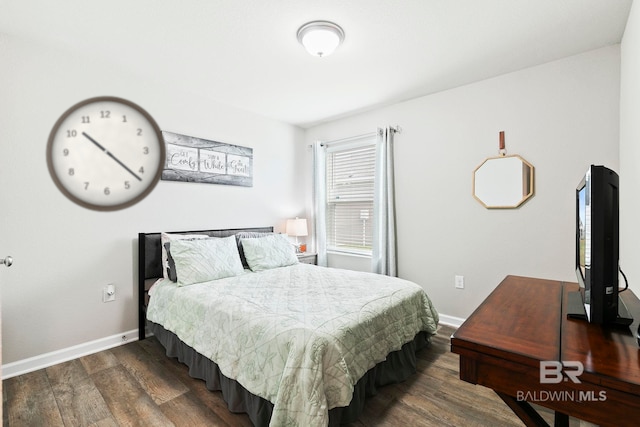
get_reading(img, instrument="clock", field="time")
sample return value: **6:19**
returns **10:22**
